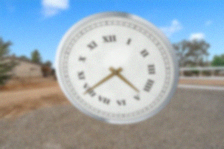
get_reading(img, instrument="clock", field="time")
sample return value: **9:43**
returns **4:40**
